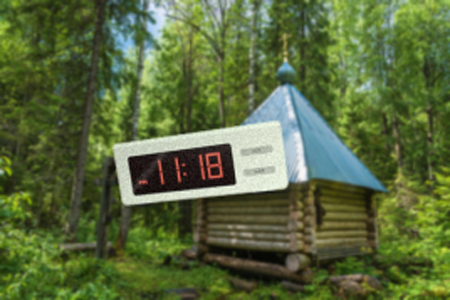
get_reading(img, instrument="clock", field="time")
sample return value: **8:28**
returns **11:18**
